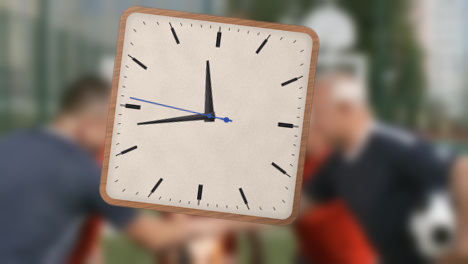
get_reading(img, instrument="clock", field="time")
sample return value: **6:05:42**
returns **11:42:46**
